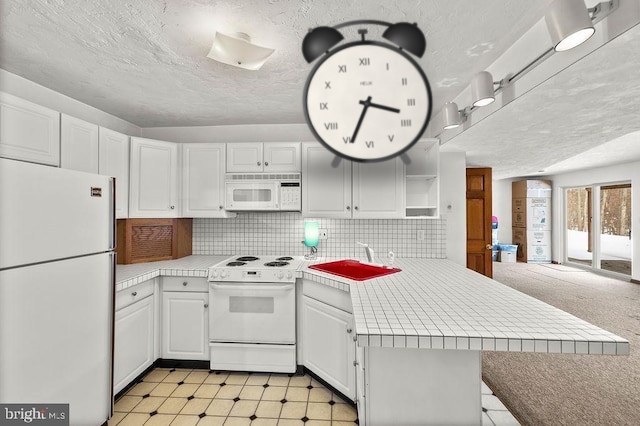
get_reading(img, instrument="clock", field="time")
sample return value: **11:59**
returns **3:34**
